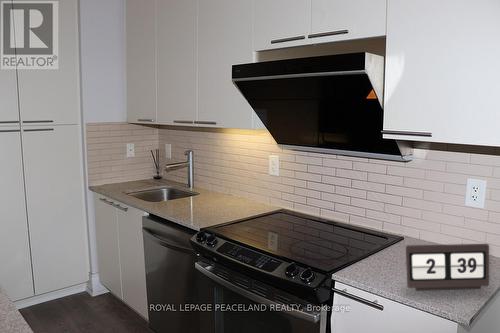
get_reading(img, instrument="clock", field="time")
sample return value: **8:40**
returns **2:39**
